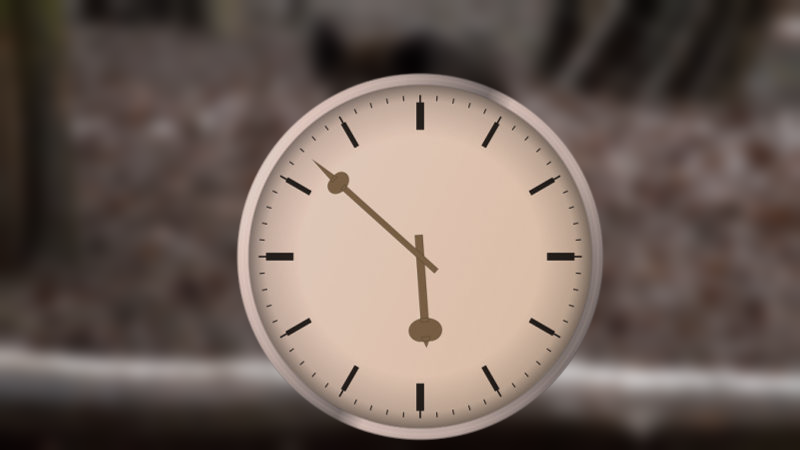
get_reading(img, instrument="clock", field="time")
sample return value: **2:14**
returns **5:52**
